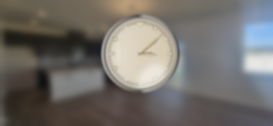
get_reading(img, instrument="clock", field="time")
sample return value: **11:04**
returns **3:08**
